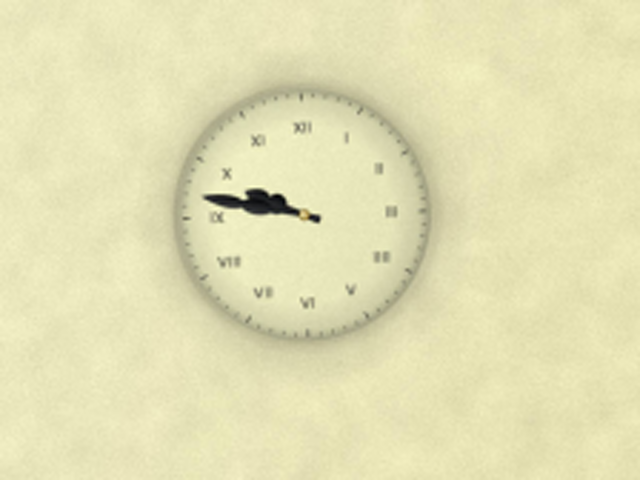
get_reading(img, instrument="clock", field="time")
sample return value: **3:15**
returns **9:47**
